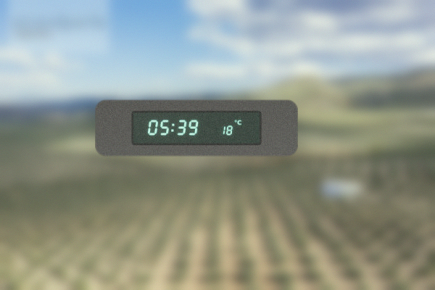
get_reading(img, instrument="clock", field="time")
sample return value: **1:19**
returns **5:39**
